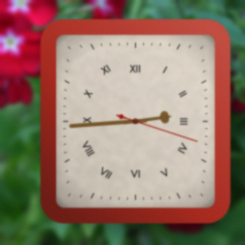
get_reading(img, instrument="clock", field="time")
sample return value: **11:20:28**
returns **2:44:18**
